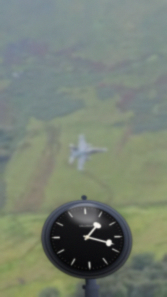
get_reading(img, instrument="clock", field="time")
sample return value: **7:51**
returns **1:18**
